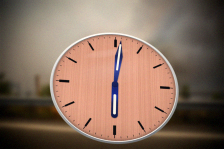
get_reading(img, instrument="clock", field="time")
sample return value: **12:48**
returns **6:01**
